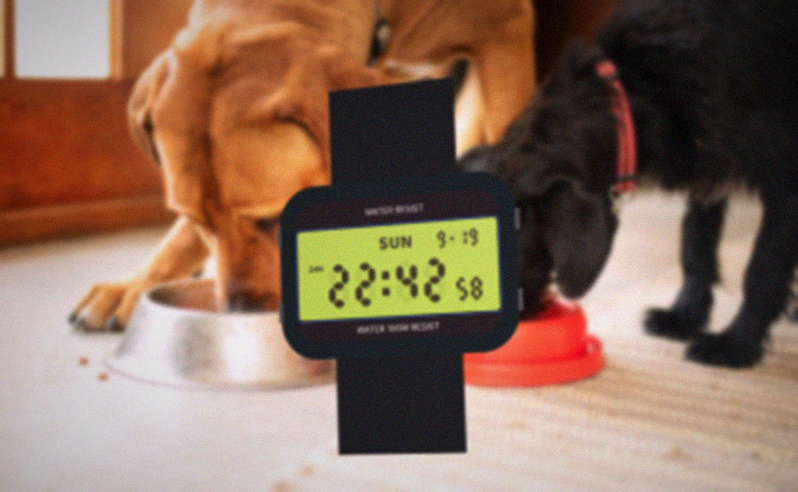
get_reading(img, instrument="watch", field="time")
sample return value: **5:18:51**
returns **22:42:58**
